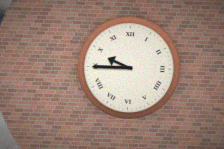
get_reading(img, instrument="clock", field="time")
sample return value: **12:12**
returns **9:45**
